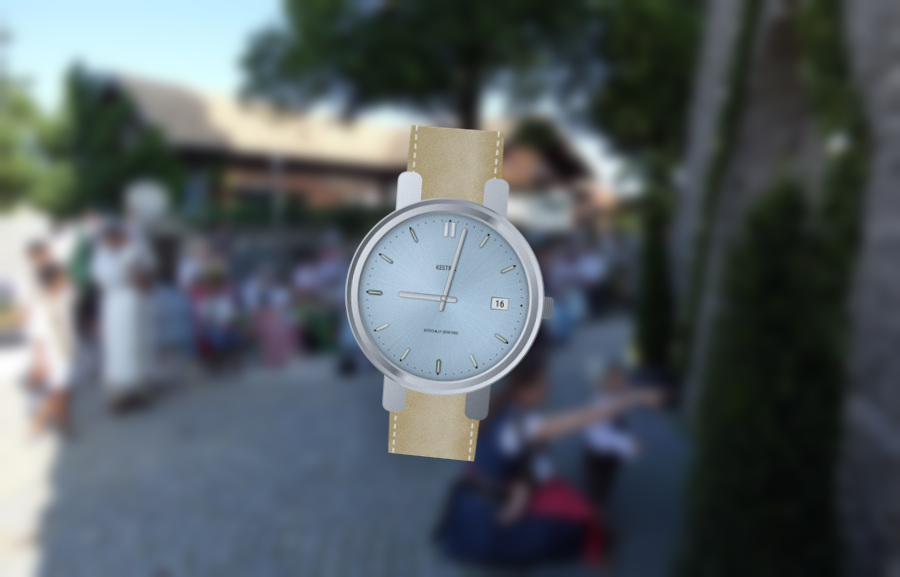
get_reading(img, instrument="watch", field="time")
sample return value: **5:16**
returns **9:02**
